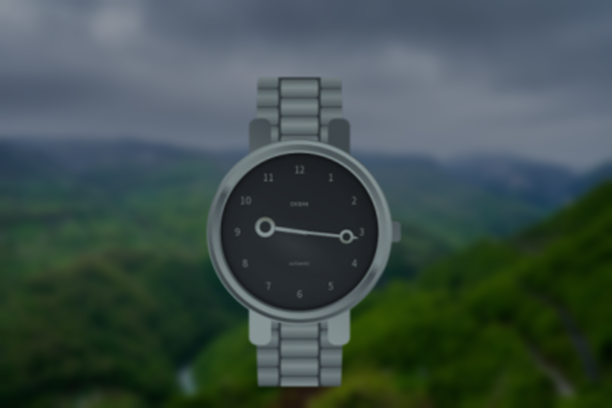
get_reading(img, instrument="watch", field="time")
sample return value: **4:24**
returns **9:16**
